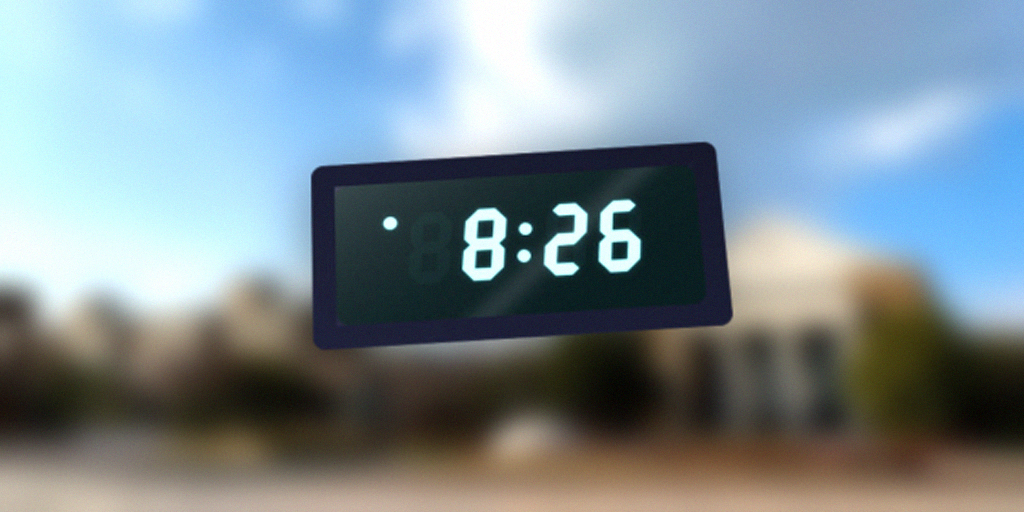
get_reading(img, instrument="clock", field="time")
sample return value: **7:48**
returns **8:26**
